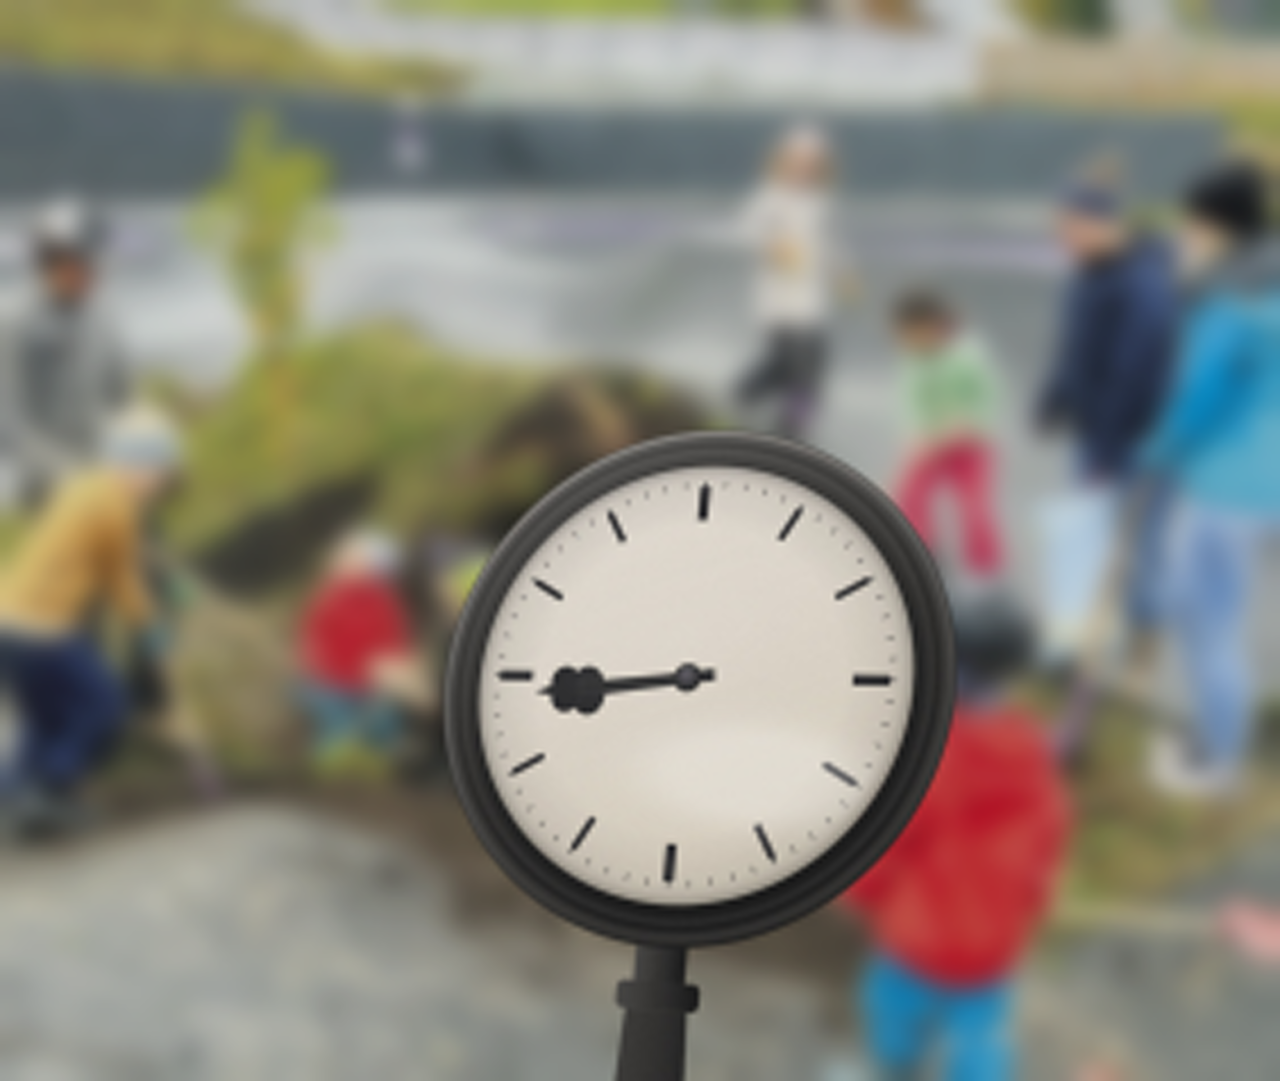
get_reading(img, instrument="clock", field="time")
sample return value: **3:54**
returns **8:44**
